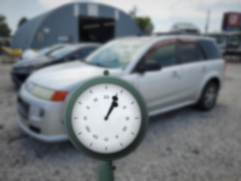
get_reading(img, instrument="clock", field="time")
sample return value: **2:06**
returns **1:04**
